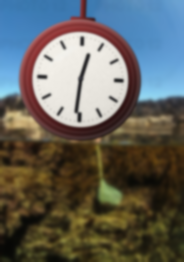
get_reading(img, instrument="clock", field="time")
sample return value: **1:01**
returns **12:31**
